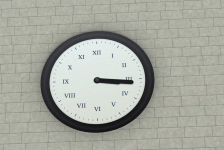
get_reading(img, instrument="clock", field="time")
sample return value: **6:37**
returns **3:16**
